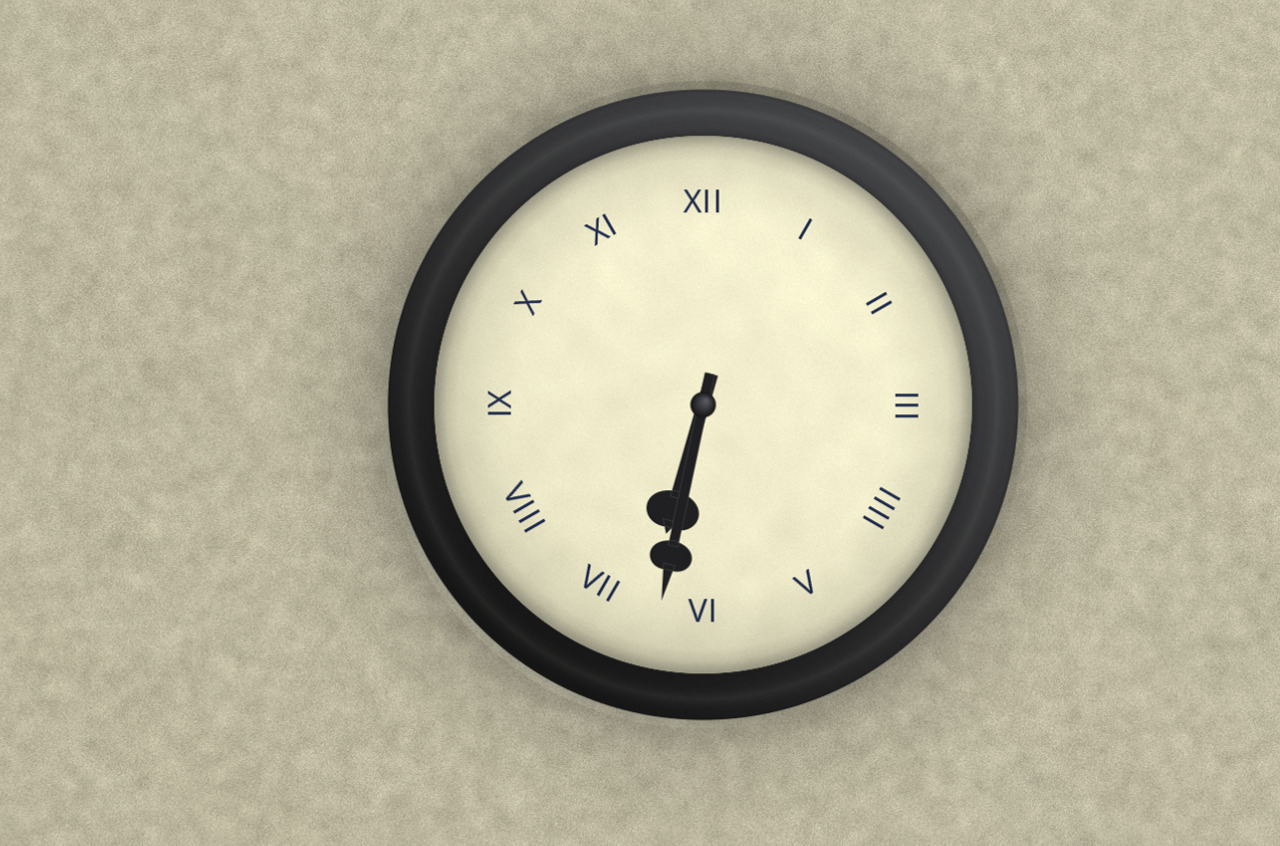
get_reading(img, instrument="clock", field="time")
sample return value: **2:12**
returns **6:32**
